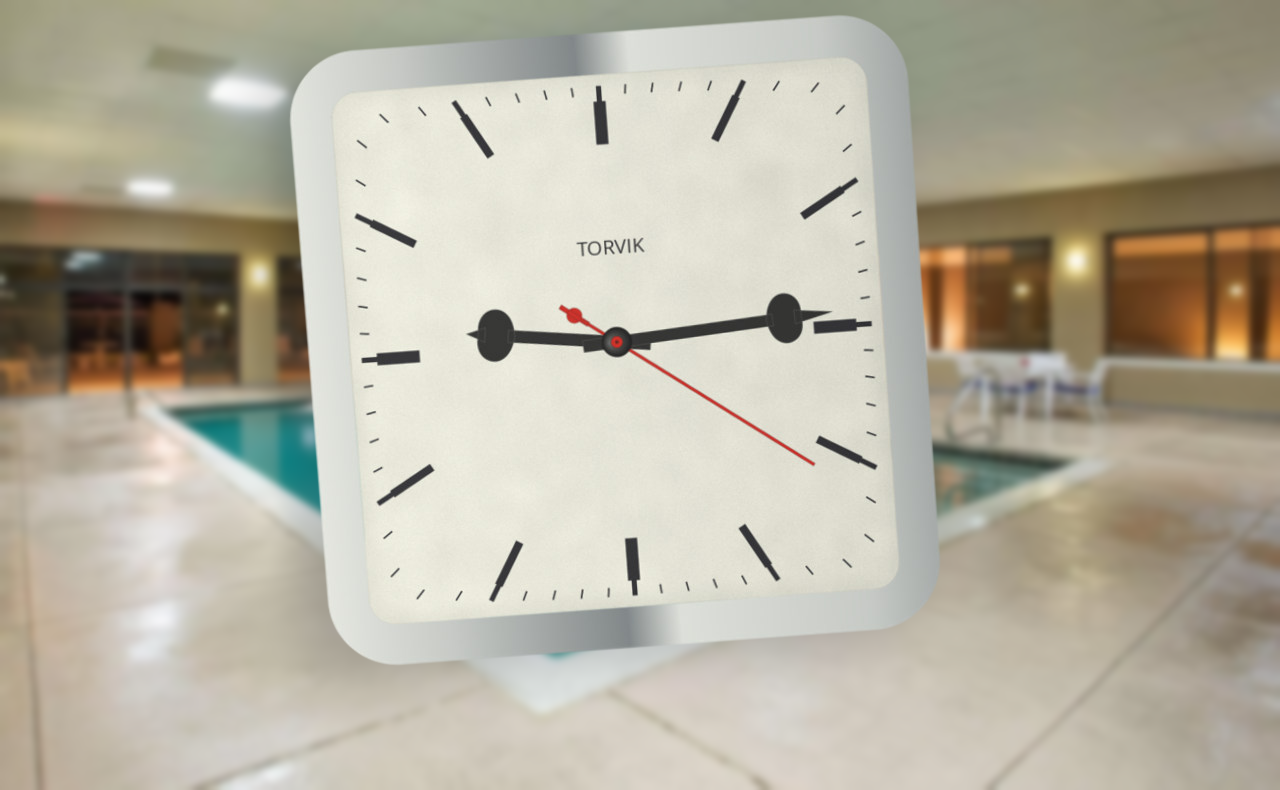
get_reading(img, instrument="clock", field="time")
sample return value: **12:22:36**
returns **9:14:21**
